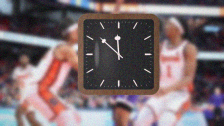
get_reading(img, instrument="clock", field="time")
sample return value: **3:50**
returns **11:52**
